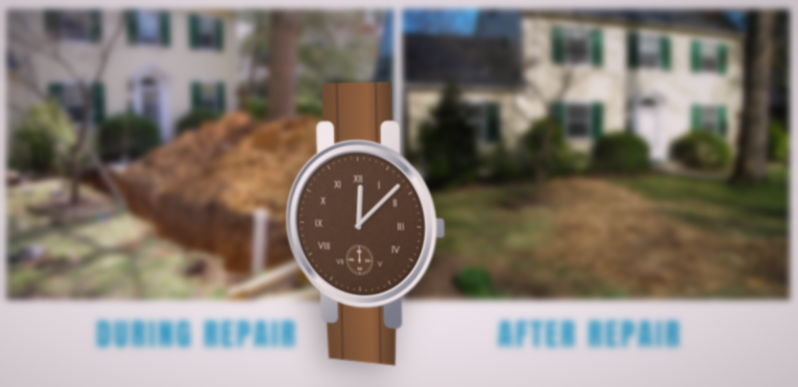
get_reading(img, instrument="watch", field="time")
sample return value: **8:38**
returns **12:08**
